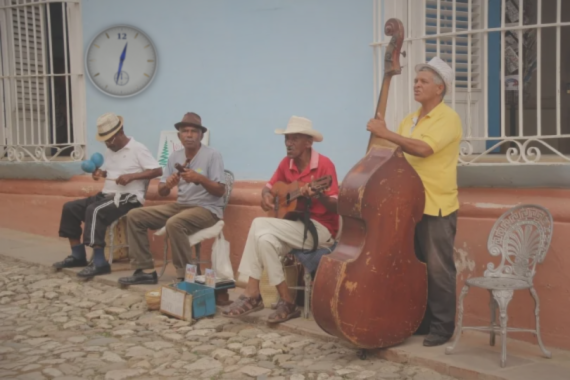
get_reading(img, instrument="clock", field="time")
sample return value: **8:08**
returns **12:32**
